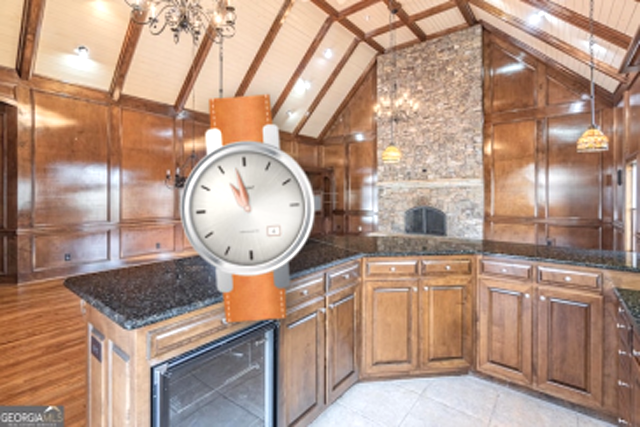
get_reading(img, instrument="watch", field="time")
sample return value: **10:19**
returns **10:58**
